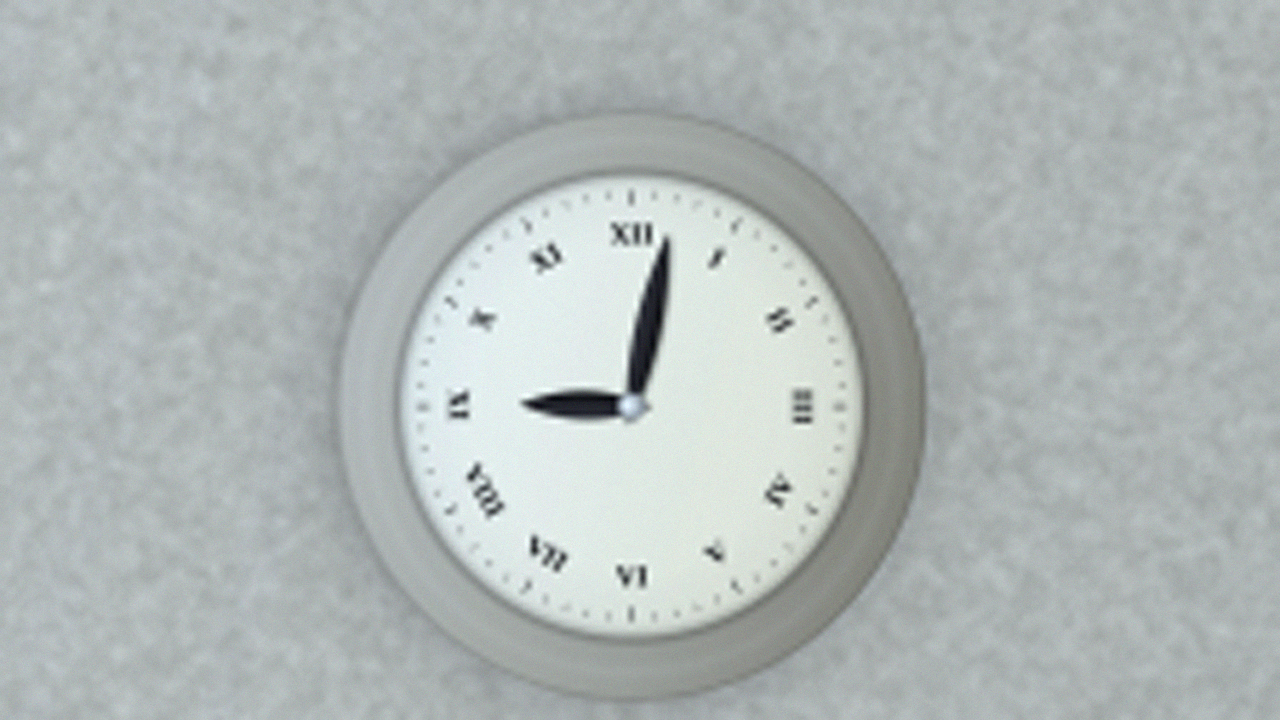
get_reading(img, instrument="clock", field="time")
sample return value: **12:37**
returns **9:02**
